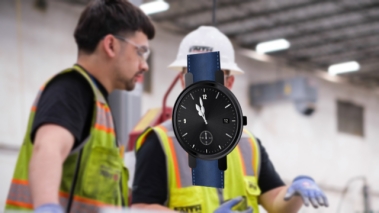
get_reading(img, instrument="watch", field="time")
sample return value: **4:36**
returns **10:58**
